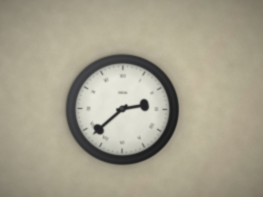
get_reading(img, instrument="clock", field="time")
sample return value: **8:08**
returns **2:38**
